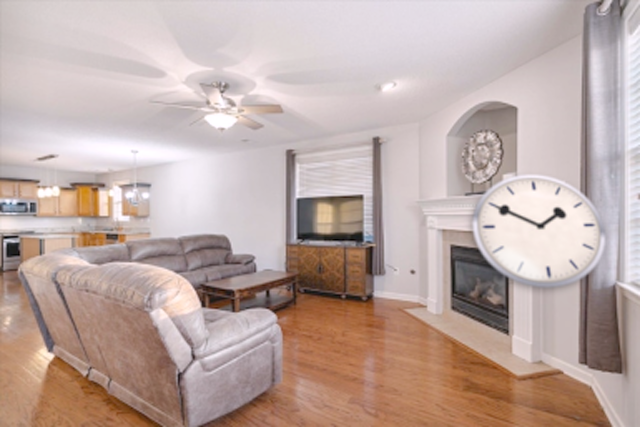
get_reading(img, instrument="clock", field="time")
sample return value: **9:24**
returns **1:50**
